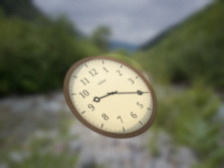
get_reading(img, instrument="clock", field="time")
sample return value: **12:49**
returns **9:20**
